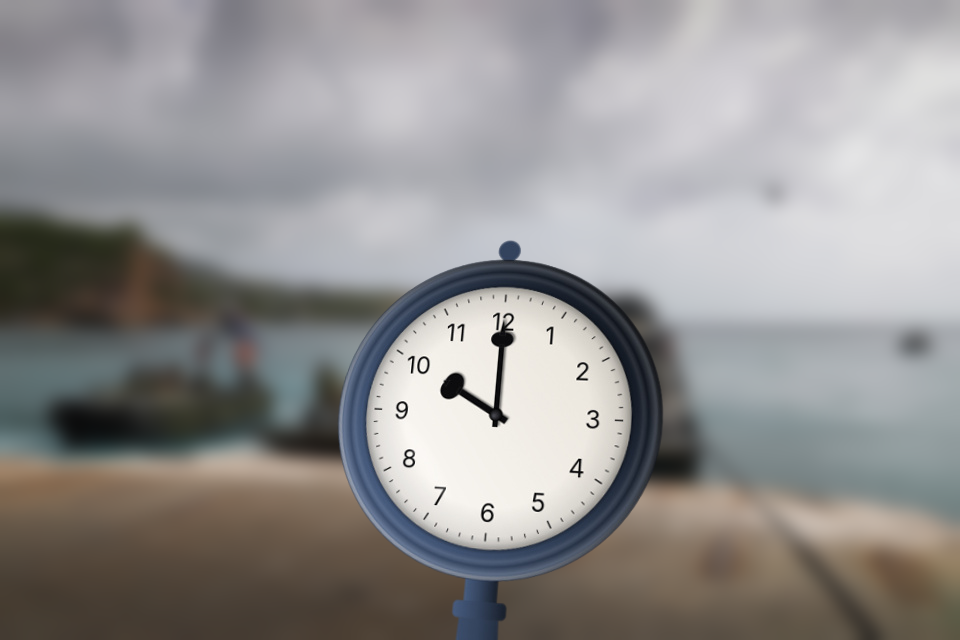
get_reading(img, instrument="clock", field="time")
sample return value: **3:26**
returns **10:00**
